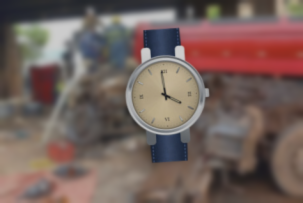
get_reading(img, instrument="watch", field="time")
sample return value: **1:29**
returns **3:59**
